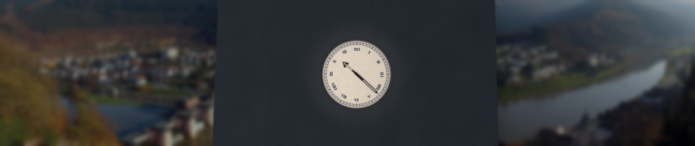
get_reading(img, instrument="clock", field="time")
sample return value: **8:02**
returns **10:22**
